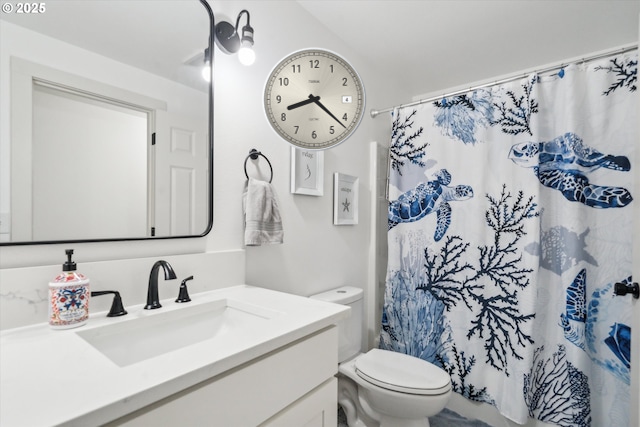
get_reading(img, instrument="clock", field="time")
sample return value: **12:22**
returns **8:22**
